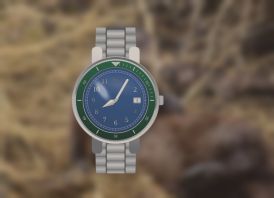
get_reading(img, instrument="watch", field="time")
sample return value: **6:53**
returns **8:05**
